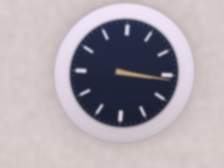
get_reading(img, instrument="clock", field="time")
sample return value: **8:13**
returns **3:16**
